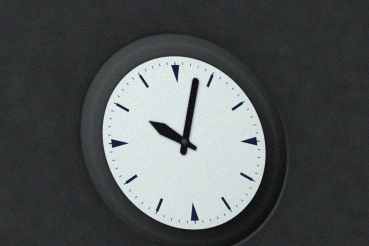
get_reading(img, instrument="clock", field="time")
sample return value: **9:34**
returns **10:03**
